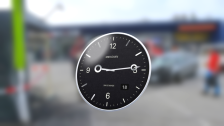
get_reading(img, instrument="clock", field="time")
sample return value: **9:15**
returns **9:14**
